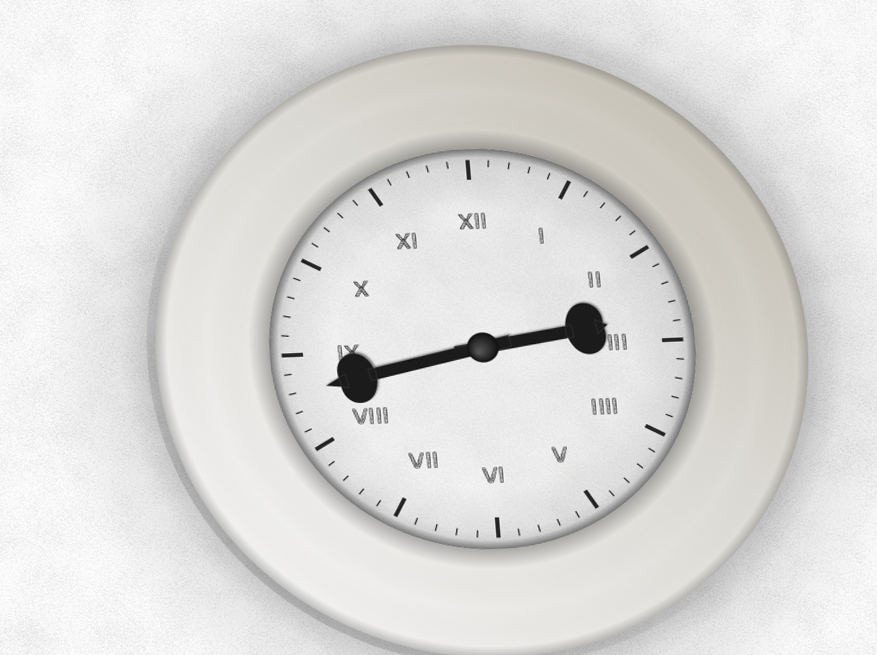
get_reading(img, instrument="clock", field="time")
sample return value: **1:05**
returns **2:43**
